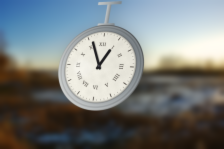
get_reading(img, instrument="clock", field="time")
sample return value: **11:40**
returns **12:56**
